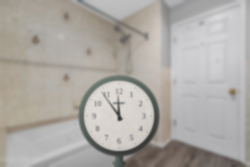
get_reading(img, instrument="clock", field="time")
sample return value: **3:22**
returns **11:54**
